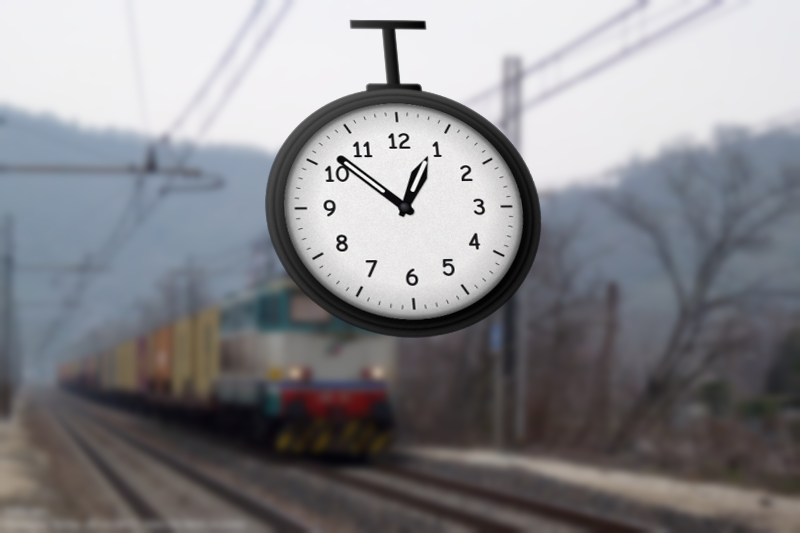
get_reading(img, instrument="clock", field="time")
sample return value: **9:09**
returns **12:52**
